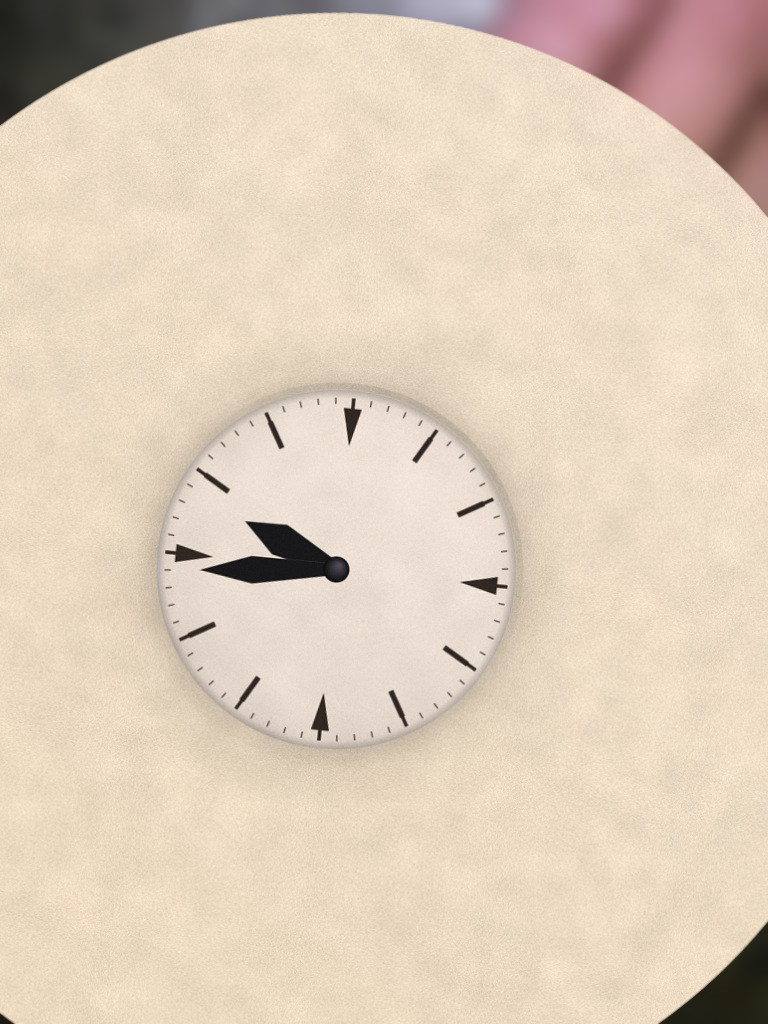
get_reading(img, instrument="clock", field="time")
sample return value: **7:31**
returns **9:44**
